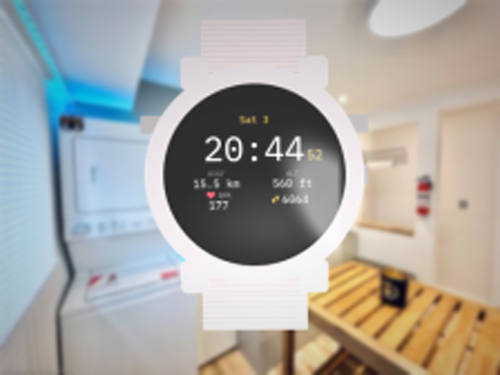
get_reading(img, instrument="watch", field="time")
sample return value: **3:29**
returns **20:44**
